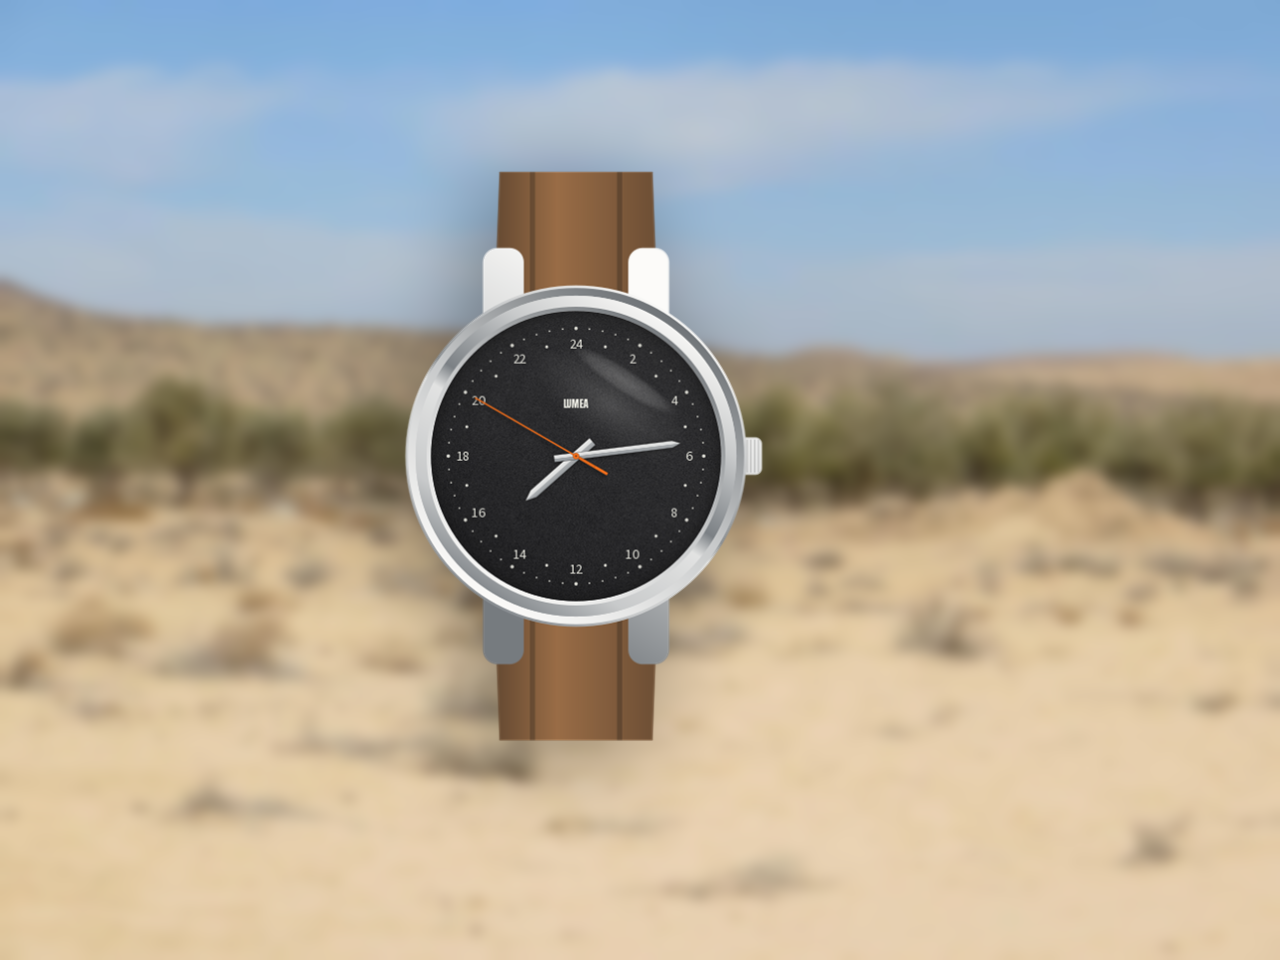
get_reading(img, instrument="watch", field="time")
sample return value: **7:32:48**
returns **15:13:50**
